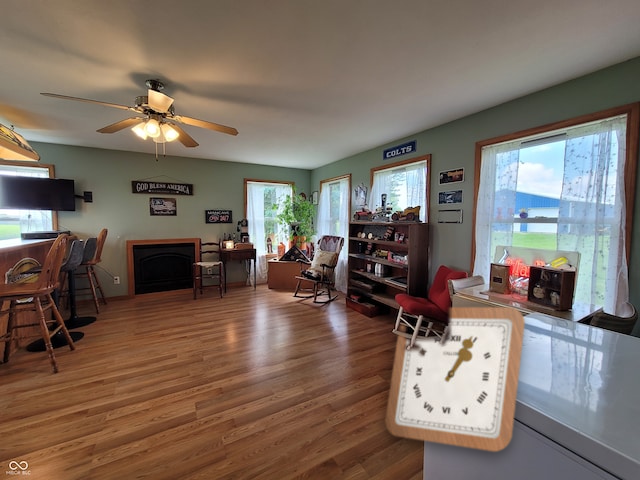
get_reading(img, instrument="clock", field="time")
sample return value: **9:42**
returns **1:04**
